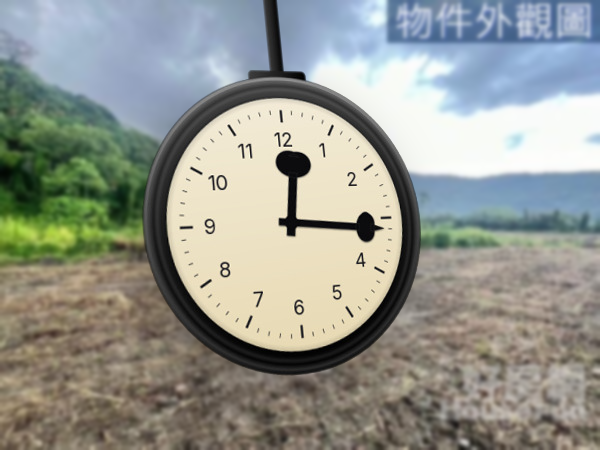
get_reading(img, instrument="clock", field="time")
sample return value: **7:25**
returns **12:16**
